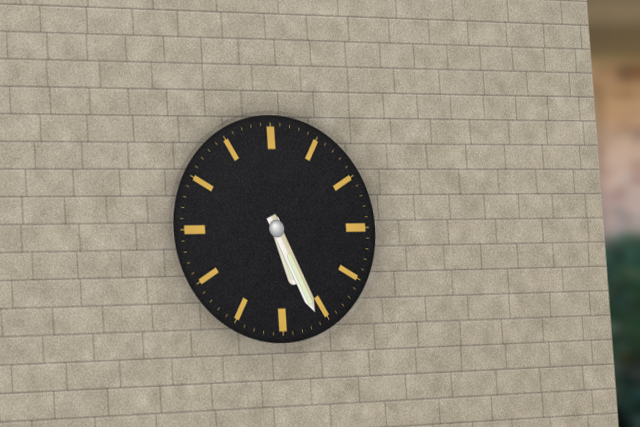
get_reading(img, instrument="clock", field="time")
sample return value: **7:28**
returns **5:26**
